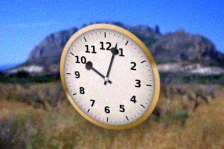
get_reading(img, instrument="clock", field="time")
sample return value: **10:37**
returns **10:03**
